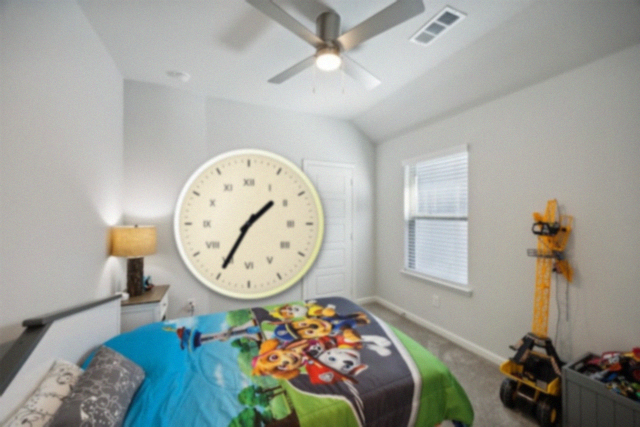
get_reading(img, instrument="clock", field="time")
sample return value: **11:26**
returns **1:35**
